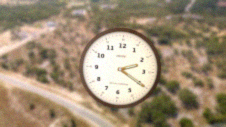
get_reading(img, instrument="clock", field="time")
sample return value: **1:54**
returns **2:20**
